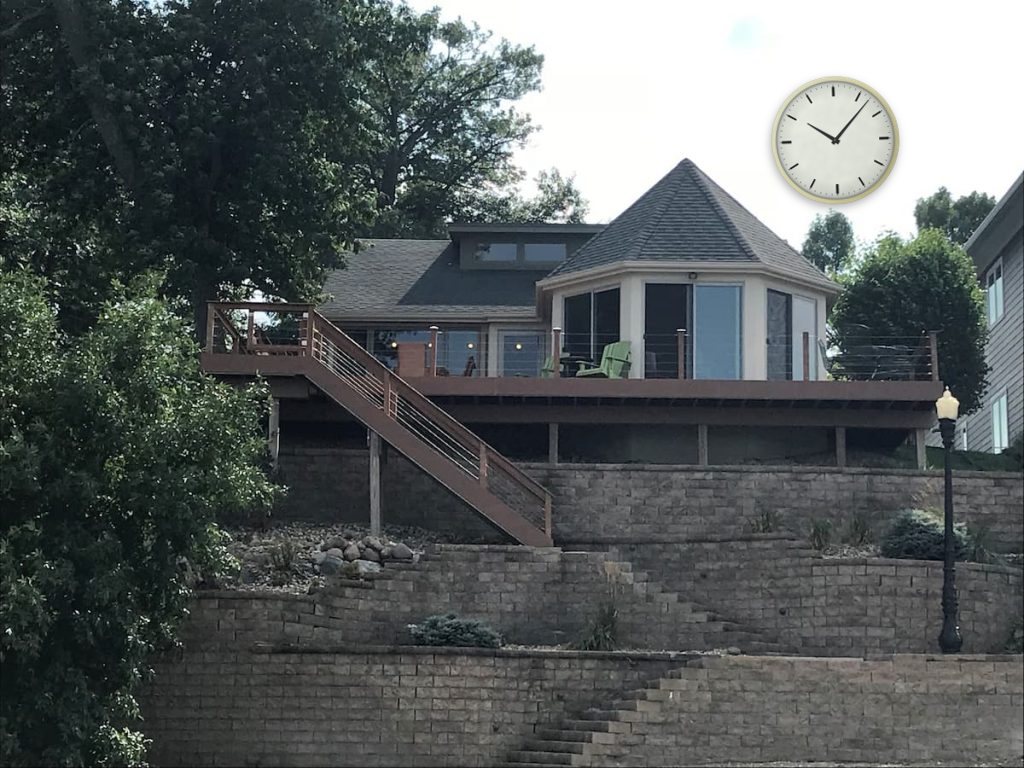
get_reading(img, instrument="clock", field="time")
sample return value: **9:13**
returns **10:07**
